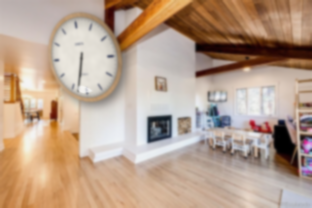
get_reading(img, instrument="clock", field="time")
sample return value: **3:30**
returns **6:33**
